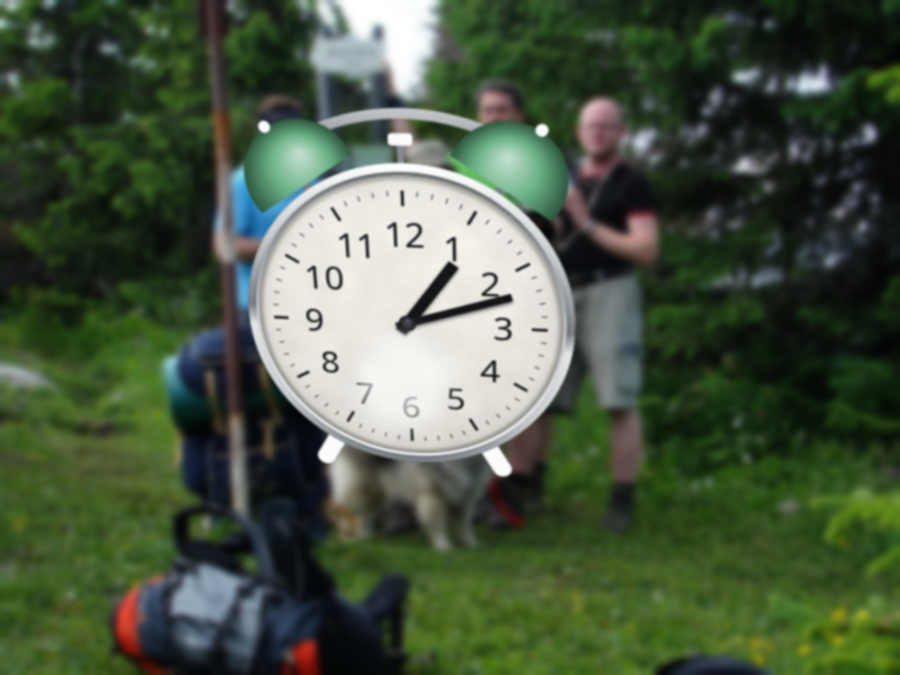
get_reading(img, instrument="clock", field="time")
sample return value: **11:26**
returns **1:12**
